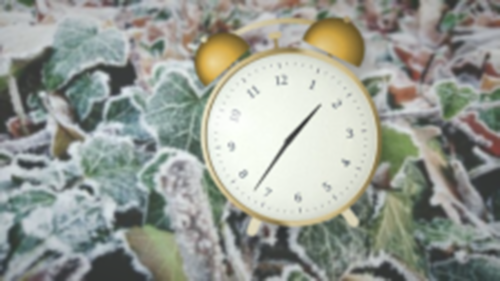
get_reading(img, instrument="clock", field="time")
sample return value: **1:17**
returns **1:37**
